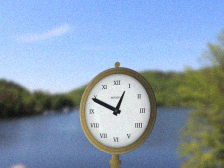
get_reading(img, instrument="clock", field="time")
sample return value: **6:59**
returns **12:49**
